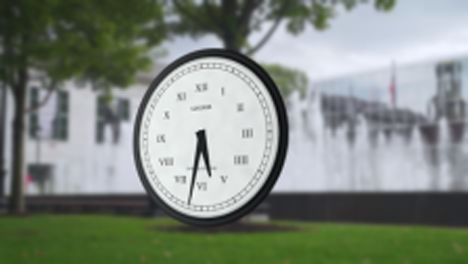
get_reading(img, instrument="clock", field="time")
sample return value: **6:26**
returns **5:32**
